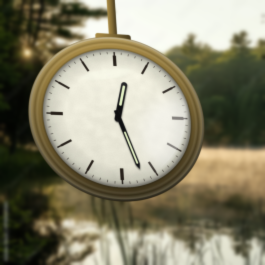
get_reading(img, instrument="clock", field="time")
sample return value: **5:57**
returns **12:27**
